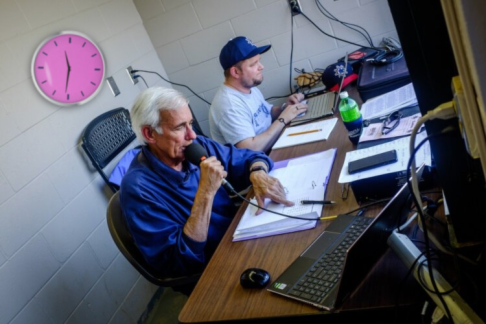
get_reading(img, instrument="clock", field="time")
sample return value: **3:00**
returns **11:31**
